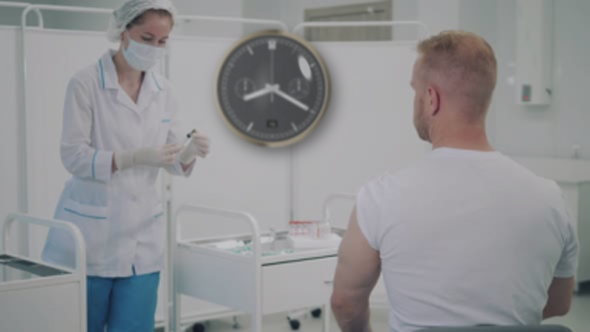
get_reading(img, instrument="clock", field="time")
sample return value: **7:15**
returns **8:20**
